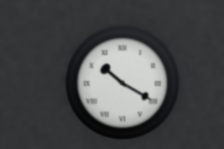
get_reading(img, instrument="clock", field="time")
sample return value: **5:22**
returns **10:20**
